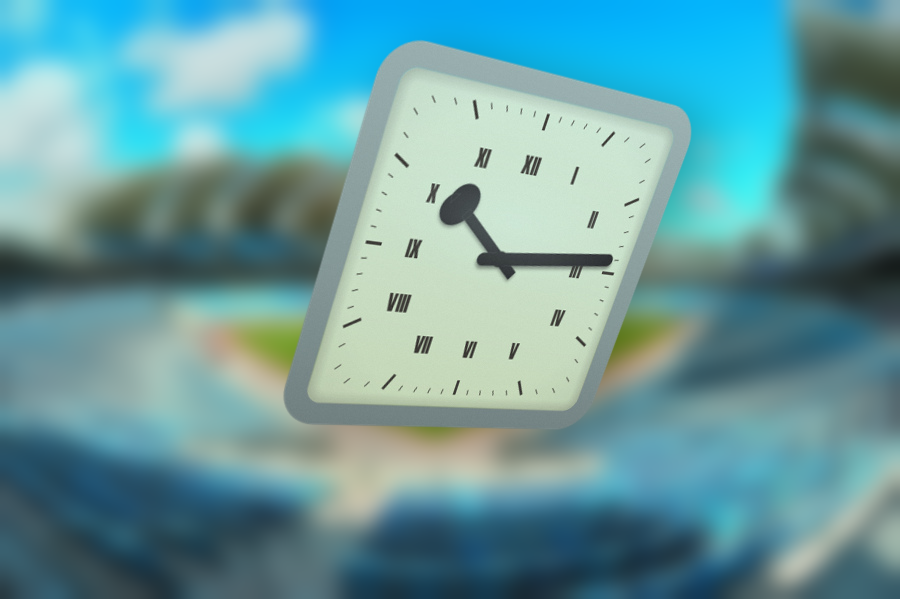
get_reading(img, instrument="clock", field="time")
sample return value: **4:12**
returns **10:14**
